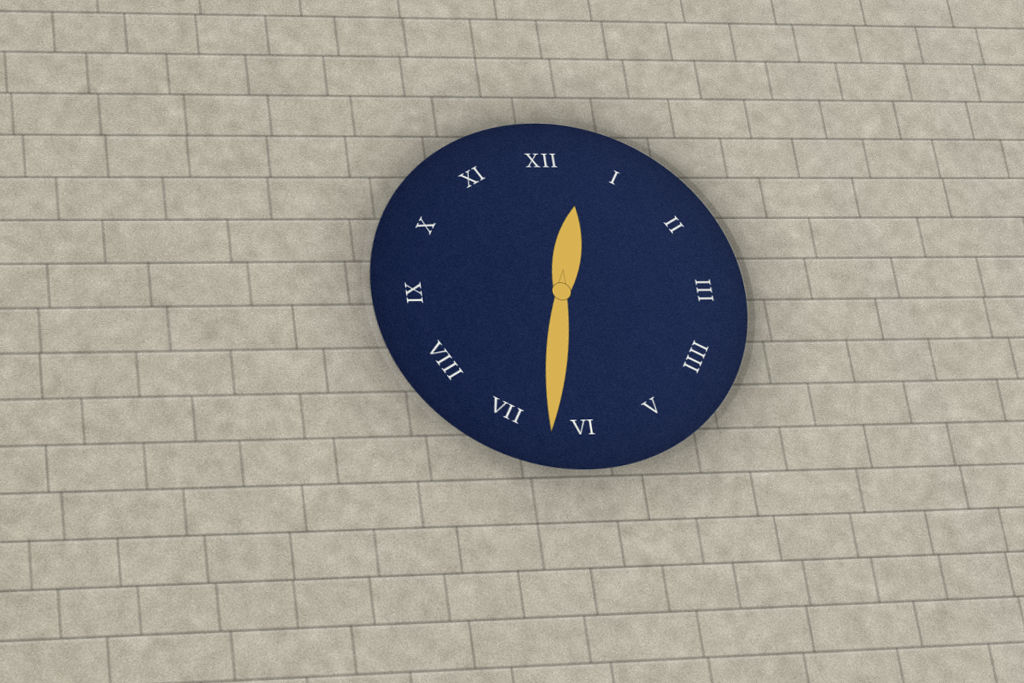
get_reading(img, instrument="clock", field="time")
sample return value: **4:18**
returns **12:32**
